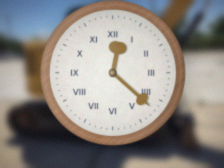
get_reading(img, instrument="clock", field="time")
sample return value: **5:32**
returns **12:22**
